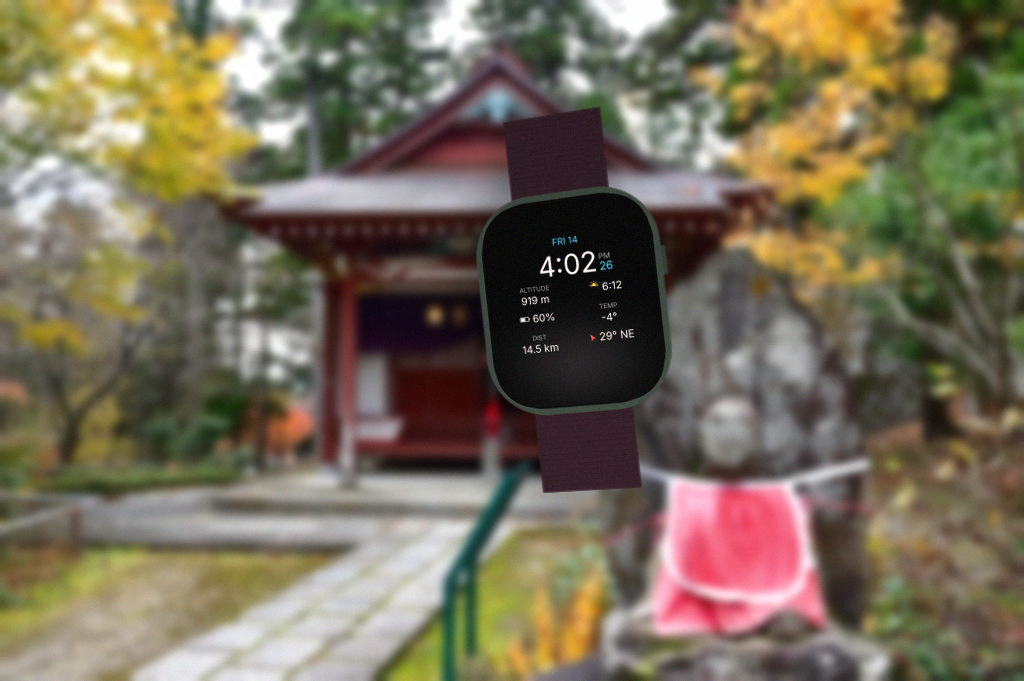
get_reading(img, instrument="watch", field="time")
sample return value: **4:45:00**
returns **4:02:26**
